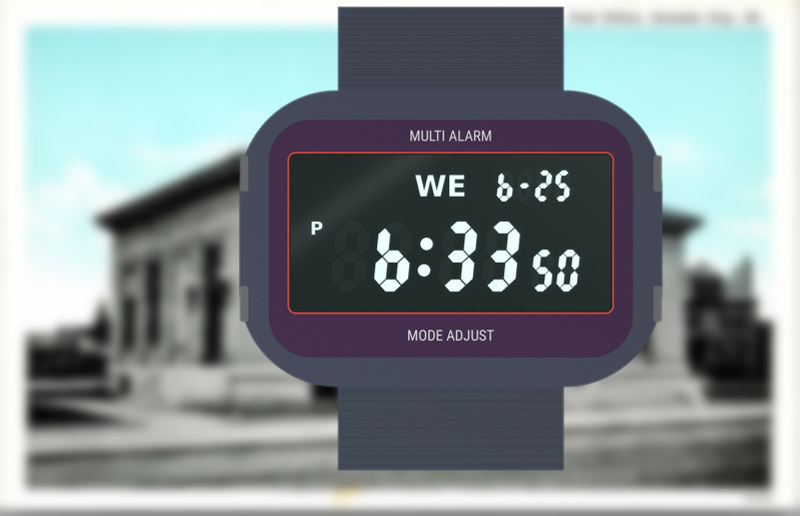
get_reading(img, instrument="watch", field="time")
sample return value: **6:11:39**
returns **6:33:50**
